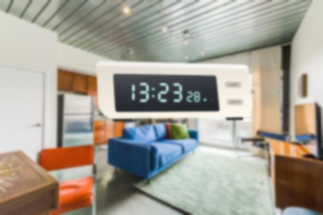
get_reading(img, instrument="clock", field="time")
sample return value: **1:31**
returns **13:23**
